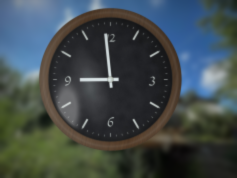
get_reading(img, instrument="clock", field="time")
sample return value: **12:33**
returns **8:59**
